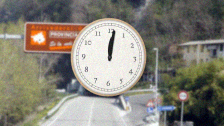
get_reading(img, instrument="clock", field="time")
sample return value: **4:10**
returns **12:01**
